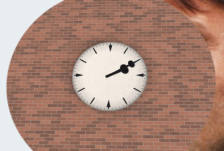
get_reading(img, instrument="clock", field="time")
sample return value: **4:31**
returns **2:10**
